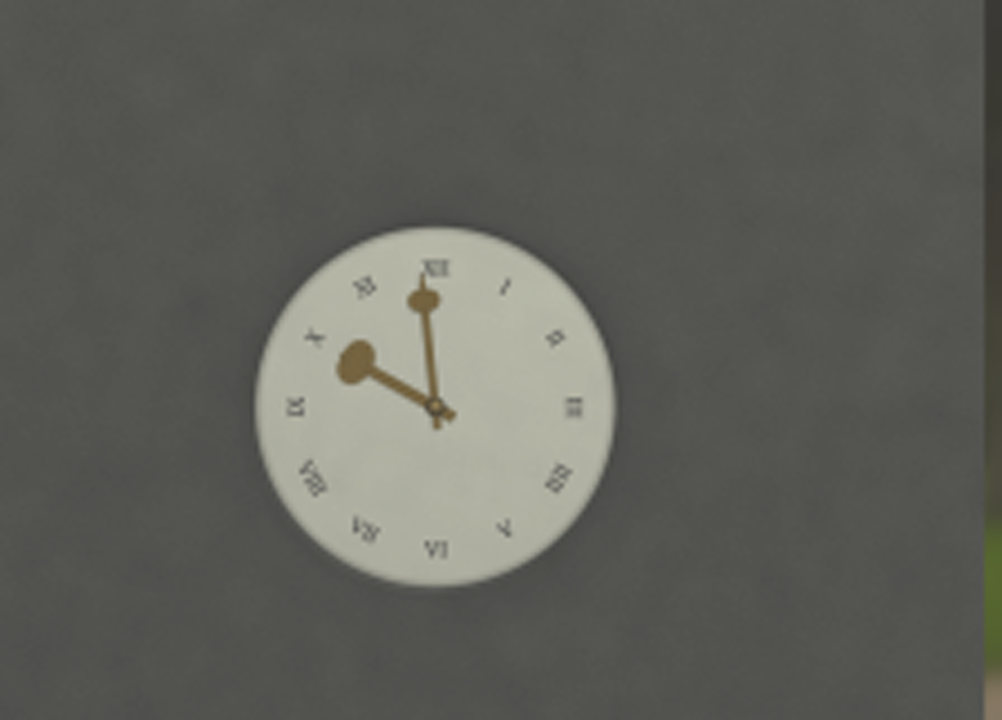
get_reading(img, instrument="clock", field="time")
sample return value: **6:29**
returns **9:59**
